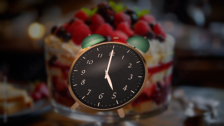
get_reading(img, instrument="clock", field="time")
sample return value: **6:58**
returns **5:00**
